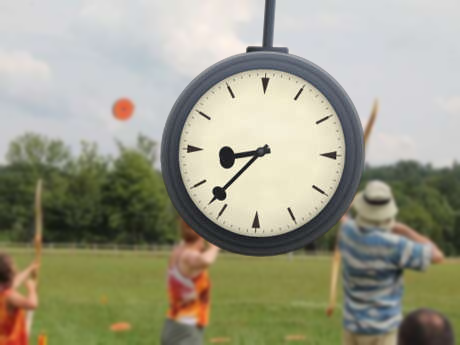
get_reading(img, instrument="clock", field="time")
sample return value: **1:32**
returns **8:37**
